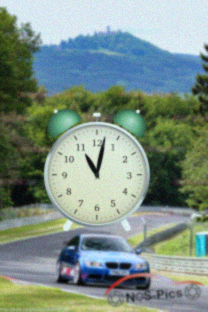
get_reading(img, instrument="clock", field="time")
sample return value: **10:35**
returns **11:02**
